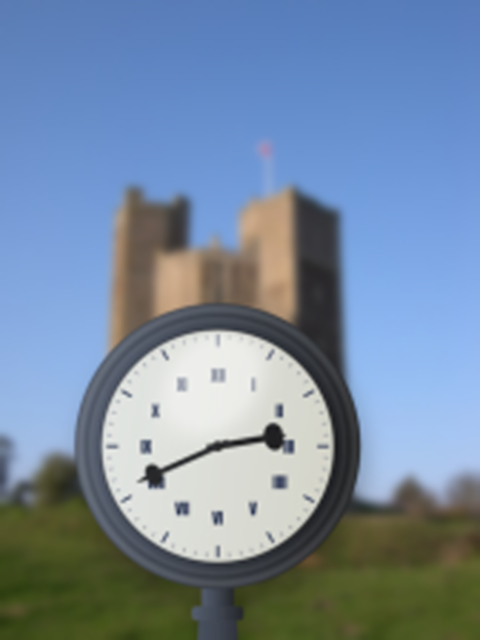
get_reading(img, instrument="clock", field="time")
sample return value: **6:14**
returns **2:41**
